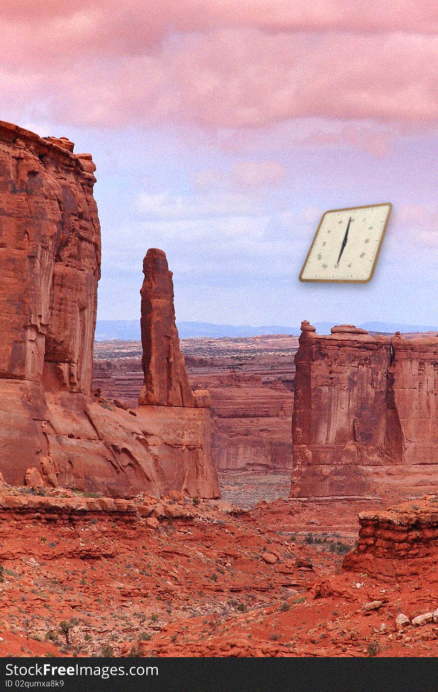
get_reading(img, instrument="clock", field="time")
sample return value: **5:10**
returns **5:59**
